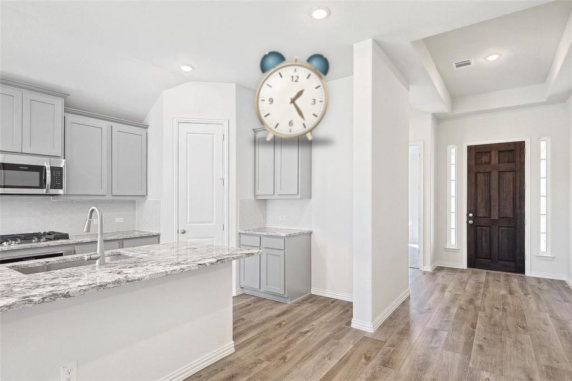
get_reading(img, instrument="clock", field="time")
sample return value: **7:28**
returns **1:24**
